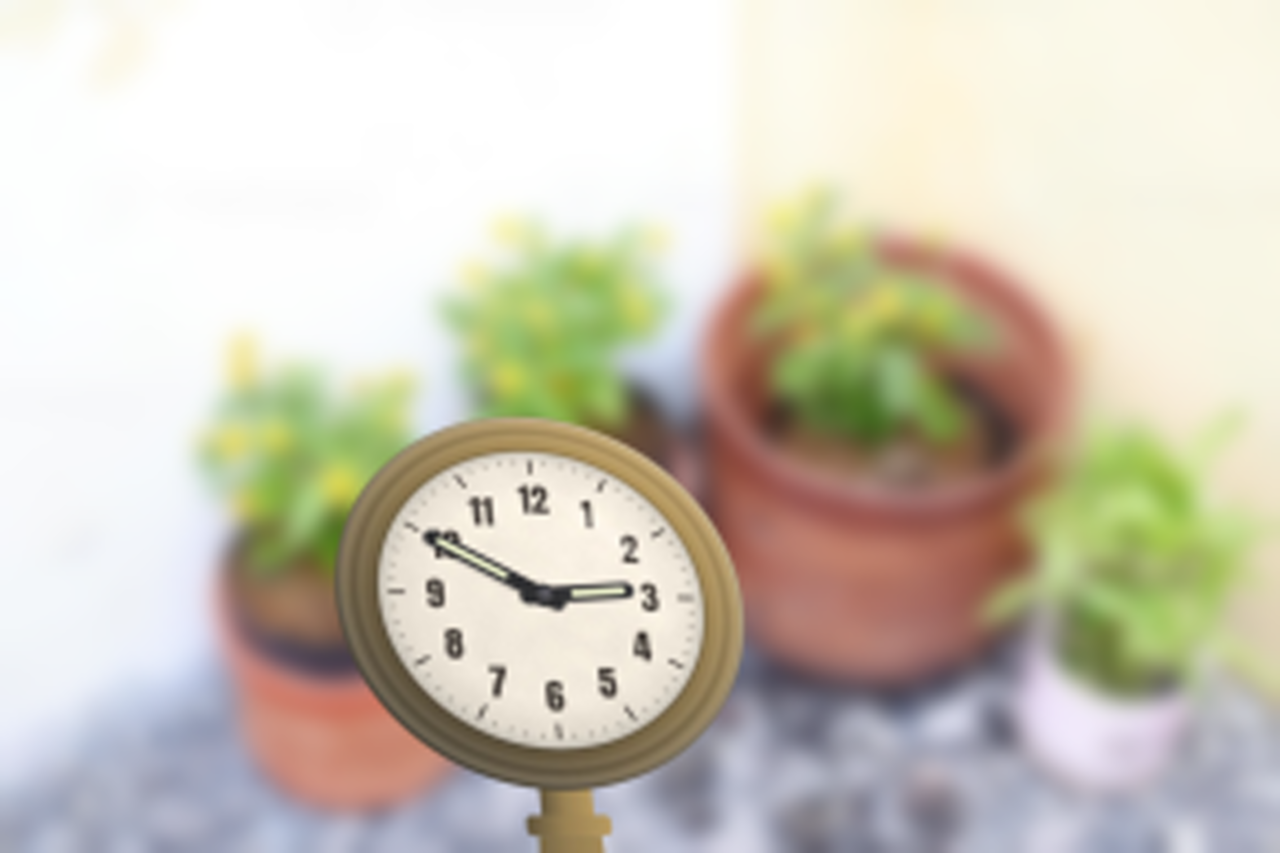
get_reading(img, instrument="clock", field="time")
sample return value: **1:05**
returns **2:50**
